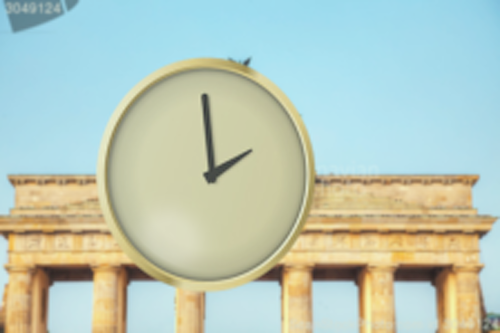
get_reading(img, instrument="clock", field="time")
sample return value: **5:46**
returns **1:59**
